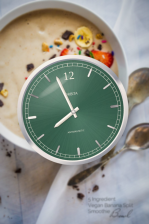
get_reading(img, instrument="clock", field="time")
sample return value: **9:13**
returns **7:57**
